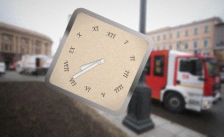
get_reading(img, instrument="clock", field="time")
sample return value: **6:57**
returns **7:36**
